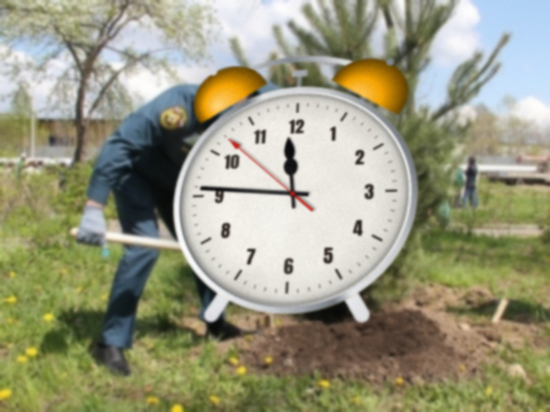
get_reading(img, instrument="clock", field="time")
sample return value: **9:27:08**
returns **11:45:52**
